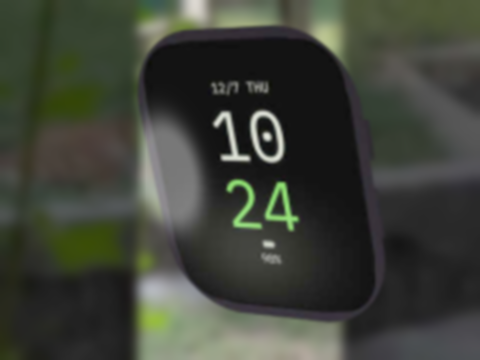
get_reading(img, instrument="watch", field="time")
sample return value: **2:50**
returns **10:24**
